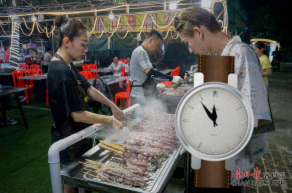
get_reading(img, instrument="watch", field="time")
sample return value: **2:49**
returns **11:54**
